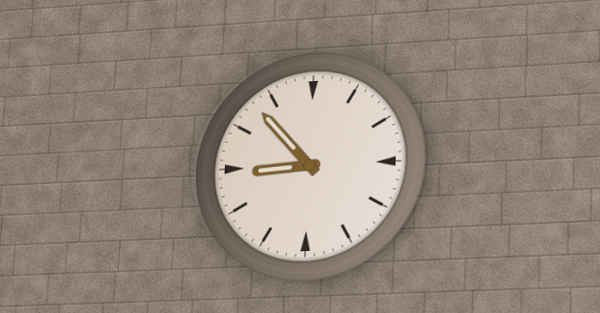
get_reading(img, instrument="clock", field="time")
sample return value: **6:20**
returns **8:53**
